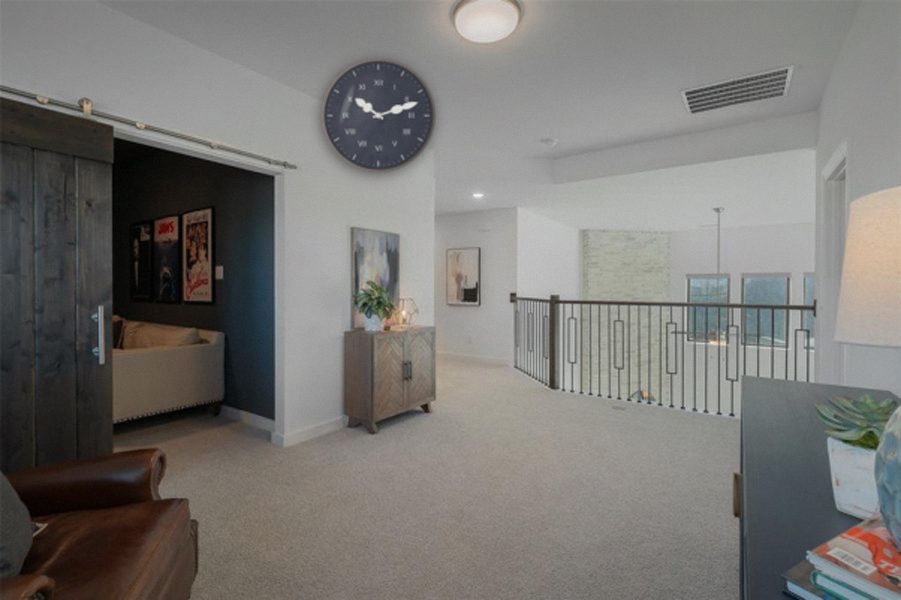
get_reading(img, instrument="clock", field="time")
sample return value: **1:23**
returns **10:12**
